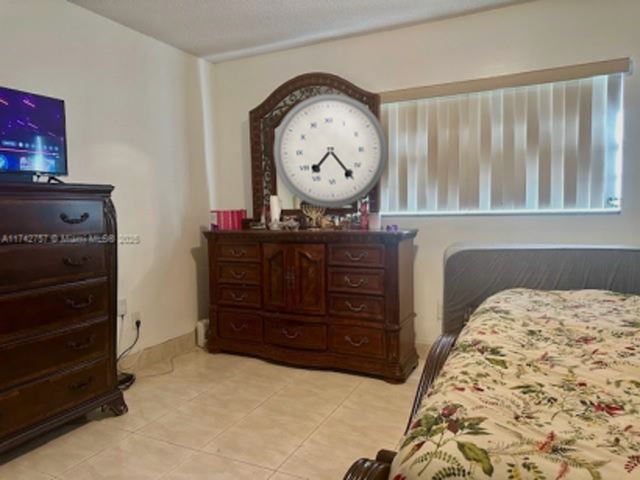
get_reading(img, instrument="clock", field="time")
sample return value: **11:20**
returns **7:24**
